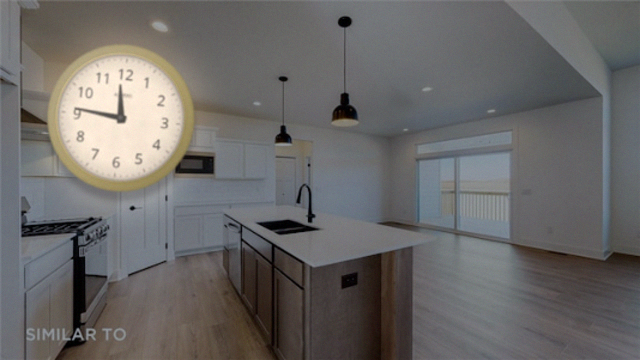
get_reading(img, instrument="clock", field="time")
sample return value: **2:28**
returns **11:46**
